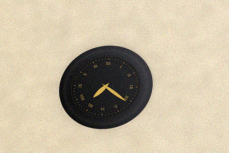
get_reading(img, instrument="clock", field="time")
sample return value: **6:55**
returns **7:21**
